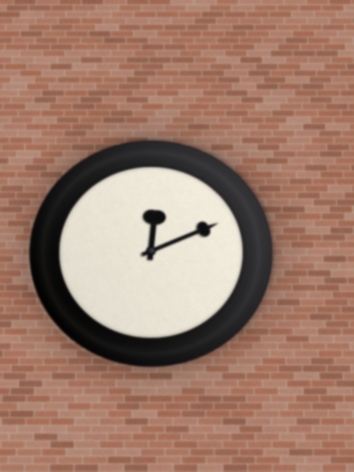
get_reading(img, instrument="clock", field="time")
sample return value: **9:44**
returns **12:11**
